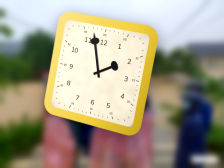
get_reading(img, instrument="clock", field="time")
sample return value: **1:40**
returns **1:57**
